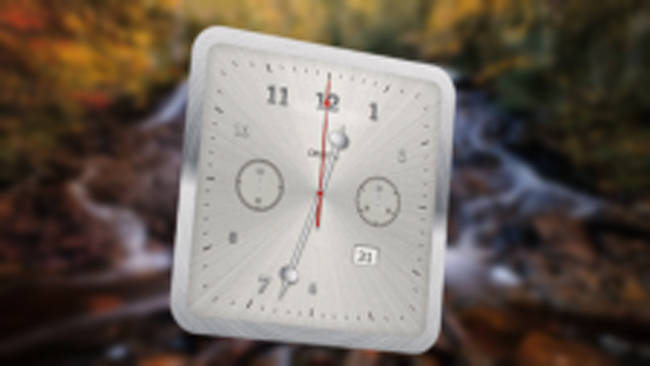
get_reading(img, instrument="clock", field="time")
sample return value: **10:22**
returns **12:33**
